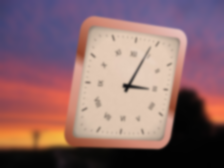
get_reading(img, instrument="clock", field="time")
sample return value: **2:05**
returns **3:04**
